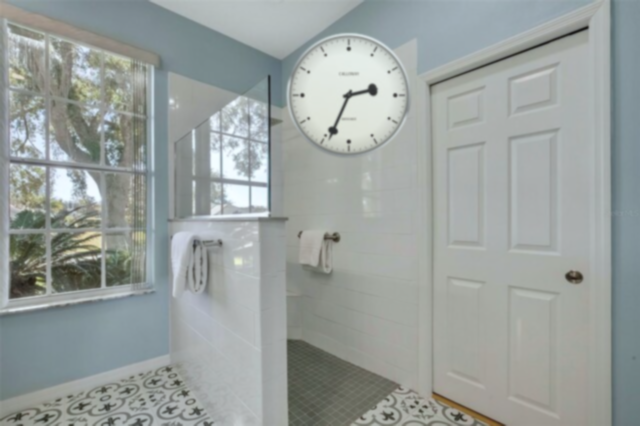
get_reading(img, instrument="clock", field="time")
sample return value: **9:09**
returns **2:34**
